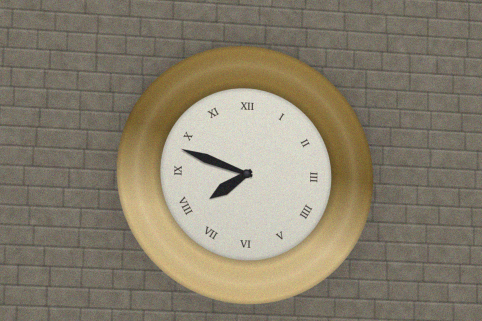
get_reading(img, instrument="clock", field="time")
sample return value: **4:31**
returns **7:48**
